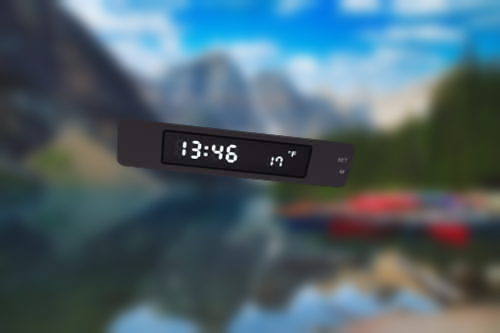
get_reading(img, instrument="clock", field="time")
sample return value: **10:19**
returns **13:46**
